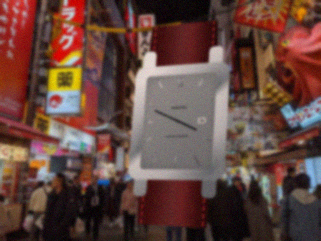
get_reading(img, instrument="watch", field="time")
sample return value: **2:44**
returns **3:49**
